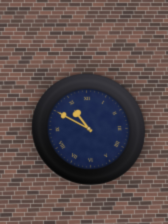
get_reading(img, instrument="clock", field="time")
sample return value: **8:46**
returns **10:50**
